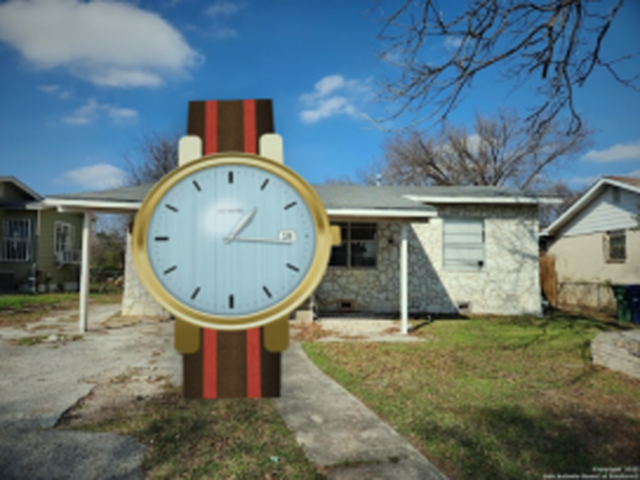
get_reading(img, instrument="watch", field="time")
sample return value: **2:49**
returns **1:16**
